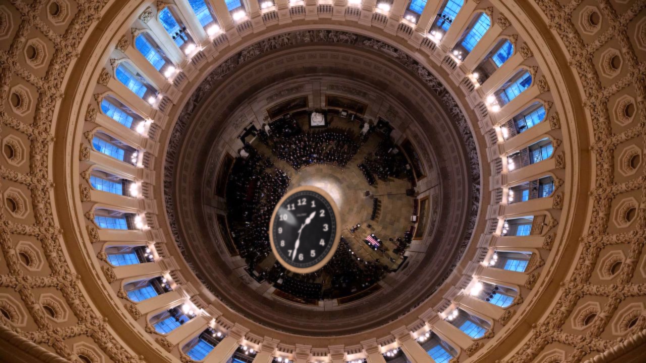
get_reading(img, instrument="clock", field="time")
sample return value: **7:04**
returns **1:33**
